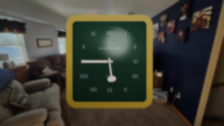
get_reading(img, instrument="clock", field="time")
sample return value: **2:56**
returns **5:45**
